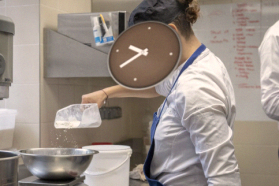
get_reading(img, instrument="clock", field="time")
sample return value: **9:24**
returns **9:38**
